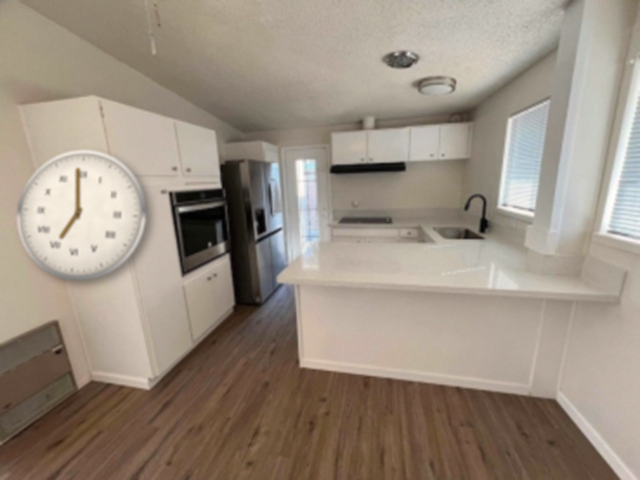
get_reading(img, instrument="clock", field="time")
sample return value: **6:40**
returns **6:59**
